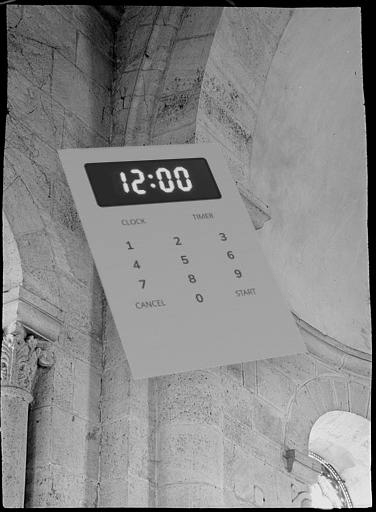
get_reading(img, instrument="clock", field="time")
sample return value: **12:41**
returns **12:00**
